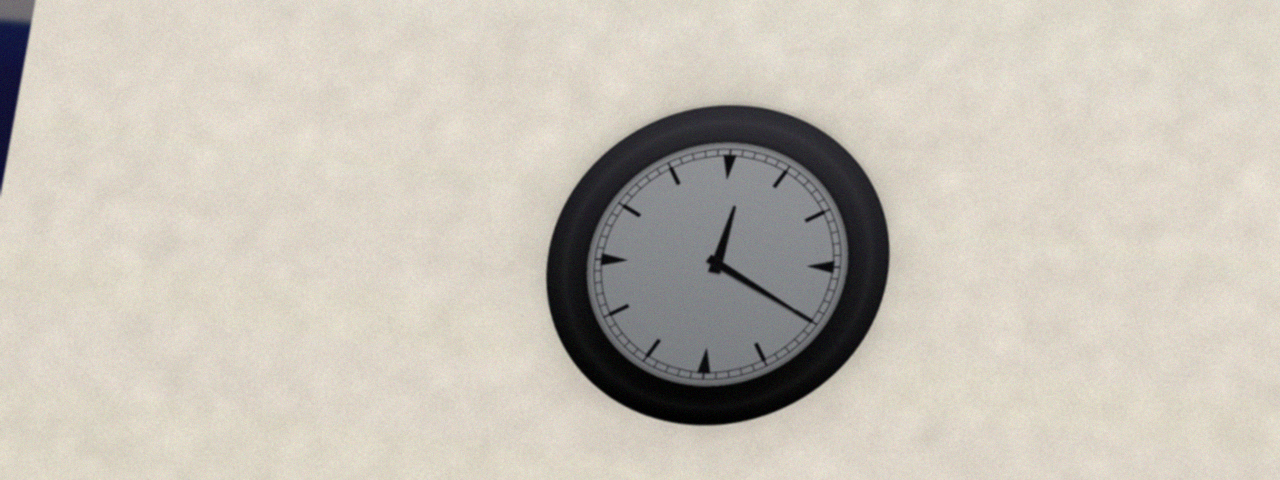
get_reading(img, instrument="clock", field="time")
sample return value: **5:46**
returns **12:20**
